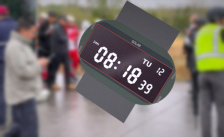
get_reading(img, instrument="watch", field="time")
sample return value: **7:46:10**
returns **8:18:39**
